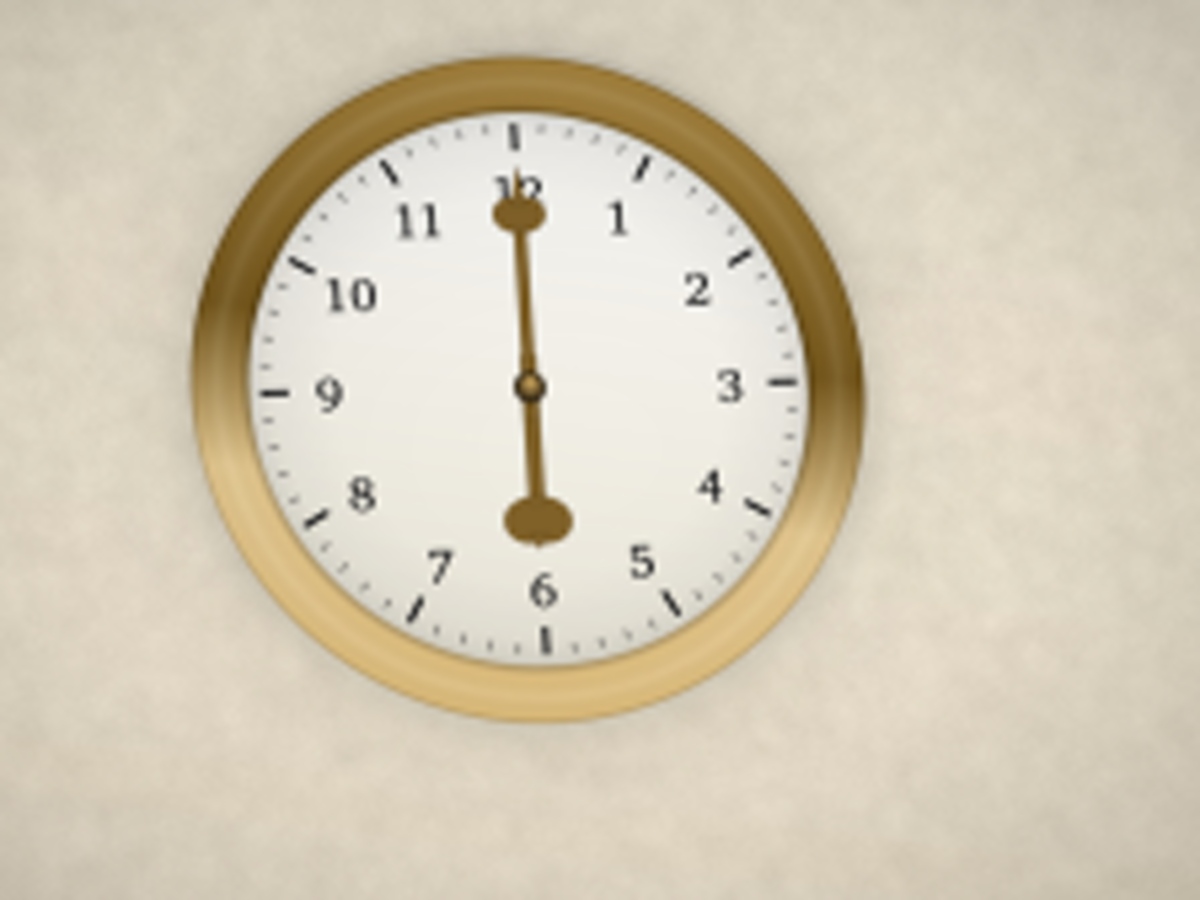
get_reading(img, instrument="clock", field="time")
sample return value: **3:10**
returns **6:00**
